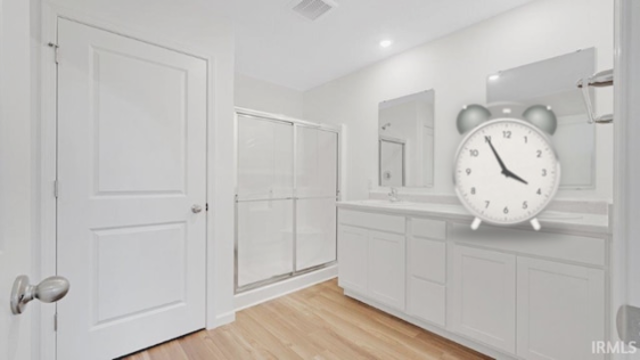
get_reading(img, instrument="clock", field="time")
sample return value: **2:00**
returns **3:55**
